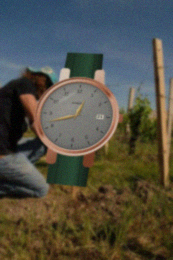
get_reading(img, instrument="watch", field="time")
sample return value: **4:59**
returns **12:42**
